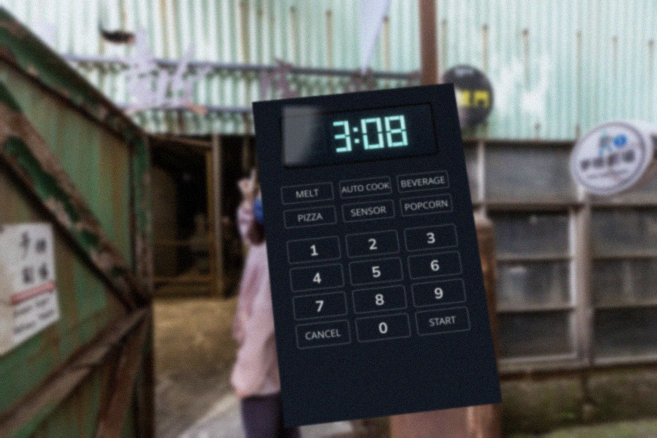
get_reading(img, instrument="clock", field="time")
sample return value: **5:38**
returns **3:08**
